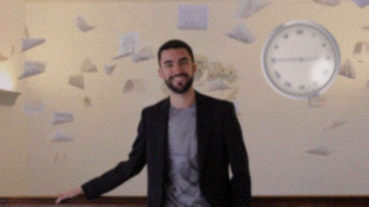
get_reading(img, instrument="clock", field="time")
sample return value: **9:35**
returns **2:45**
